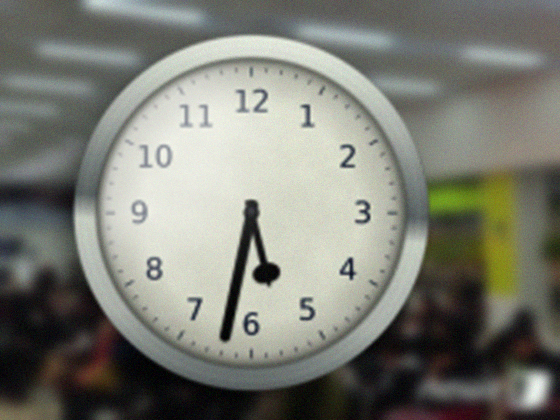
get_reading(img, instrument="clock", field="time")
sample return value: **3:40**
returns **5:32**
